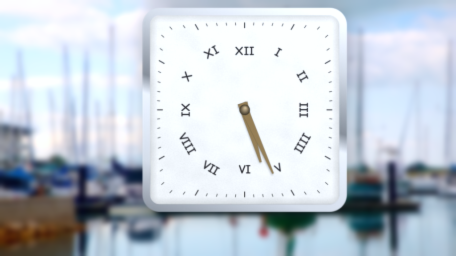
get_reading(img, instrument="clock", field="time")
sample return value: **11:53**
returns **5:26**
